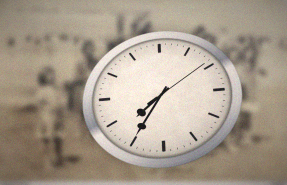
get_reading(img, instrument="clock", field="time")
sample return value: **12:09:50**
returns **7:35:09**
